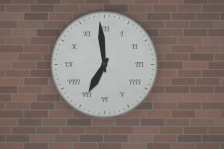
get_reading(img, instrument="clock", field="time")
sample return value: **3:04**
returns **6:59**
